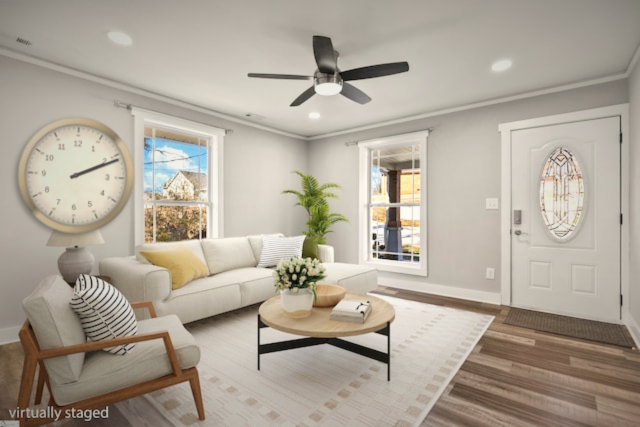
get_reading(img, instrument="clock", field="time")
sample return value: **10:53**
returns **2:11**
